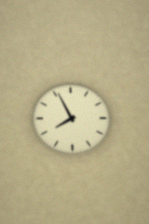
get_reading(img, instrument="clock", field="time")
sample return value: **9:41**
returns **7:56**
